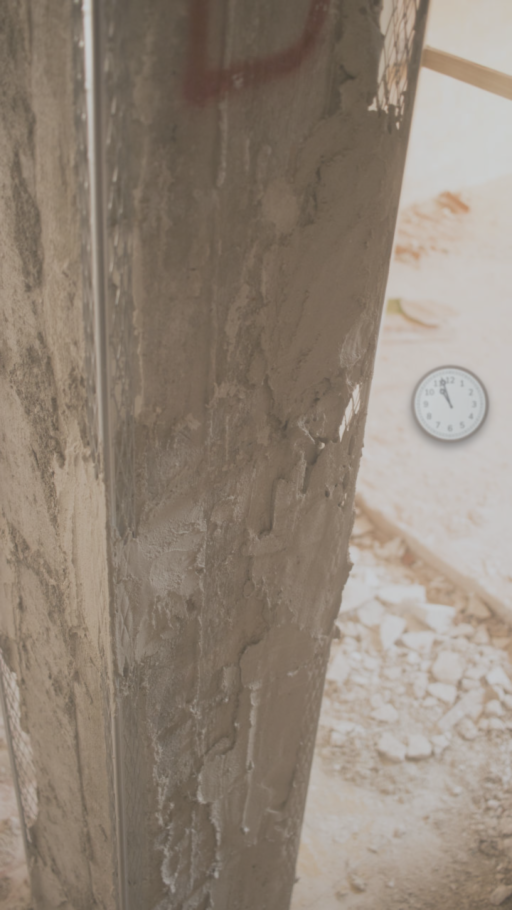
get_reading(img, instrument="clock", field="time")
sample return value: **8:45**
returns **10:57**
